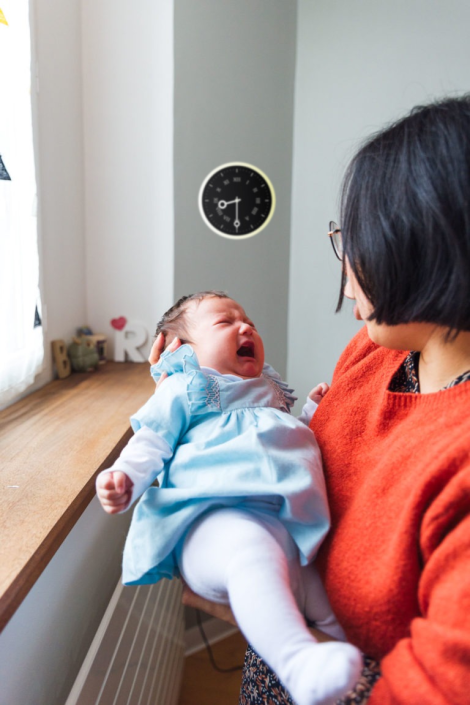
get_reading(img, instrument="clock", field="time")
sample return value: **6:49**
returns **8:30**
